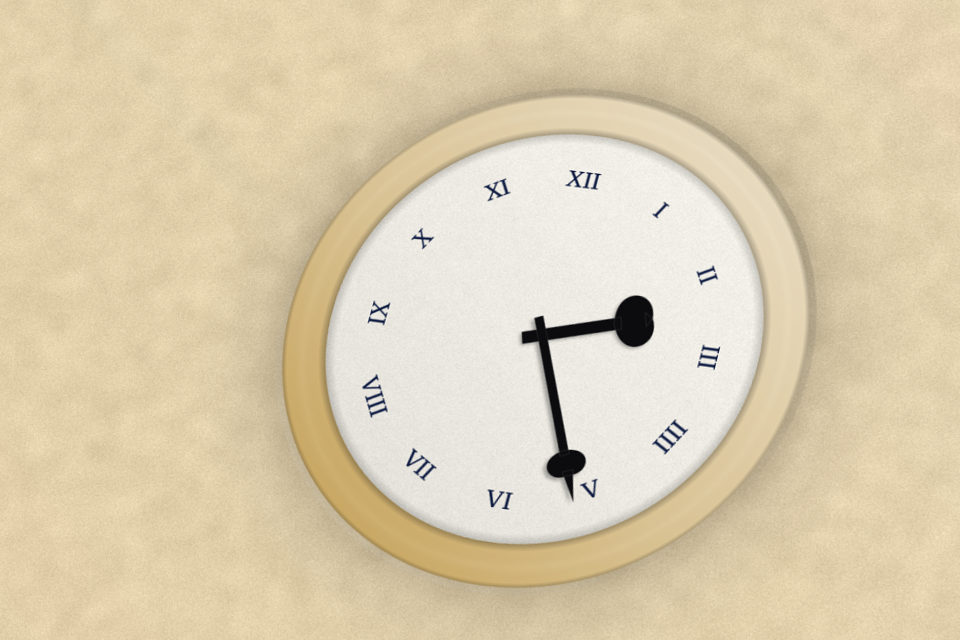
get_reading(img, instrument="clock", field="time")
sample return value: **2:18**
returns **2:26**
